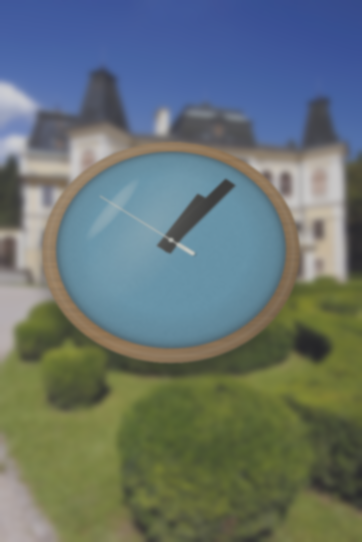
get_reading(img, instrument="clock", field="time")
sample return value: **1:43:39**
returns **1:06:51**
